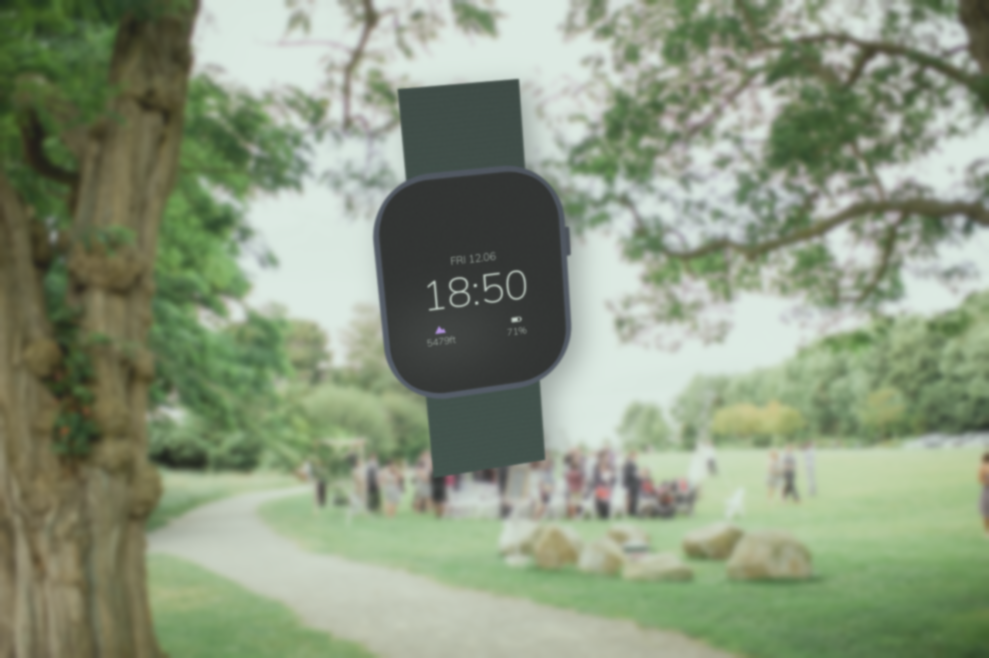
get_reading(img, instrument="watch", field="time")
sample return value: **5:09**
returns **18:50**
